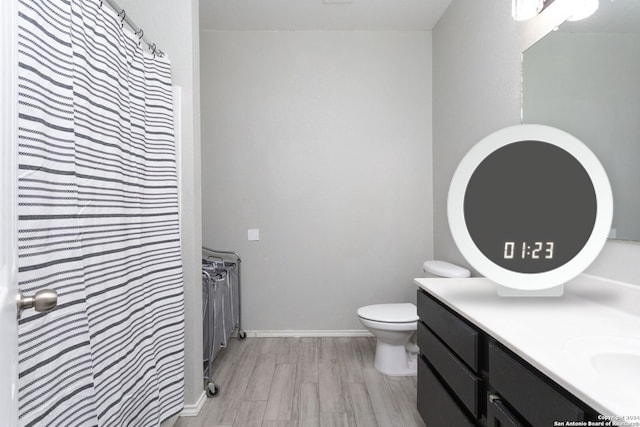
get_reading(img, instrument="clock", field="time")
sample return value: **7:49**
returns **1:23**
